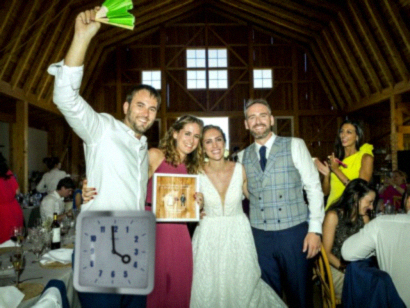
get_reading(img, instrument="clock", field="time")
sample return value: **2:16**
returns **3:59**
